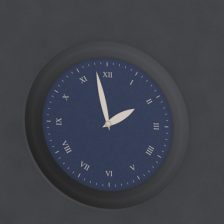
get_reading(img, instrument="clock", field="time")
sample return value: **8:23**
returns **1:58**
